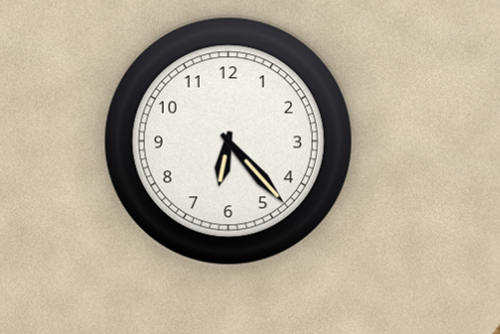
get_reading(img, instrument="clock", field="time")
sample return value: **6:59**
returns **6:23**
